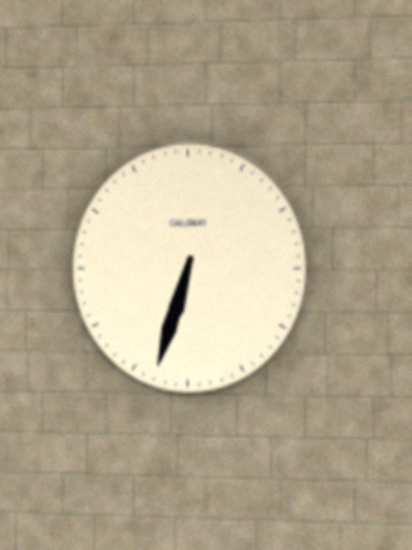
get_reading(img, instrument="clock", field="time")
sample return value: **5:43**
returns **6:33**
